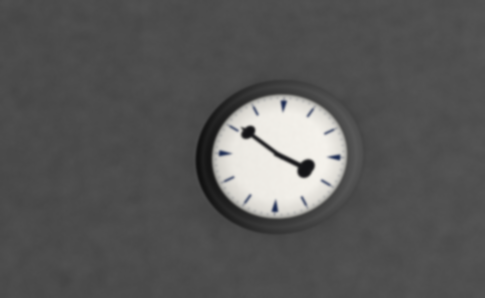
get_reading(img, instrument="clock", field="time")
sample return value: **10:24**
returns **3:51**
